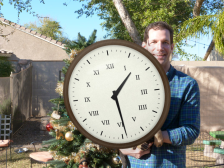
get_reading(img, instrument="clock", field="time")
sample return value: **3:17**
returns **1:29**
